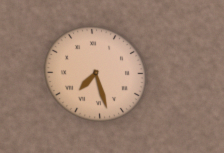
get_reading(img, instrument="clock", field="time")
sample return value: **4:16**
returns **7:28**
